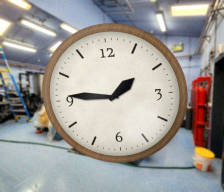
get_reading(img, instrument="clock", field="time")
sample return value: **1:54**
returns **1:46**
